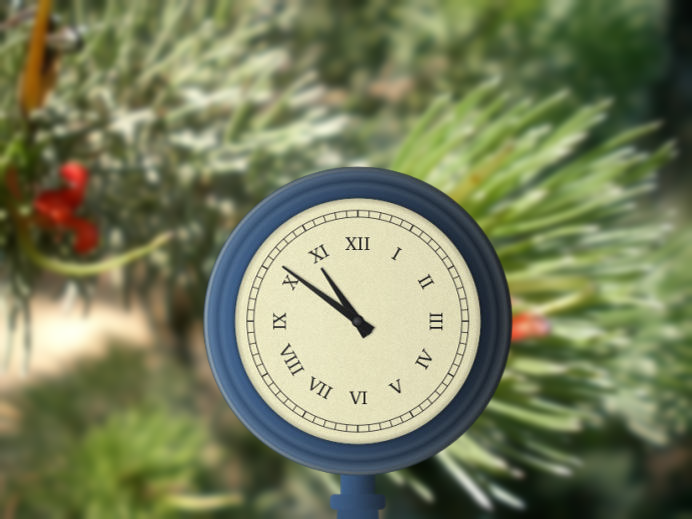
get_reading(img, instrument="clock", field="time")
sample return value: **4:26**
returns **10:51**
